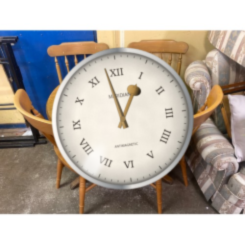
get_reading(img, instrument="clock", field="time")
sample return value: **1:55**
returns **12:58**
